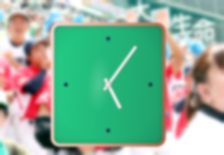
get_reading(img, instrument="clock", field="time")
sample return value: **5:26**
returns **5:06**
